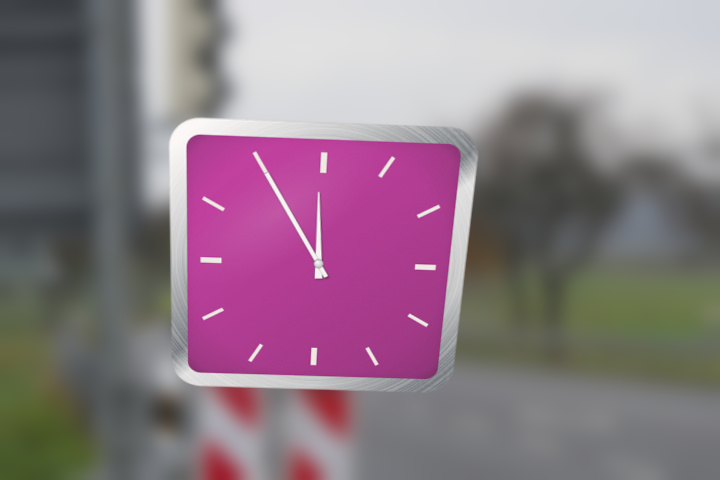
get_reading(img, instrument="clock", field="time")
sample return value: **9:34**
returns **11:55**
